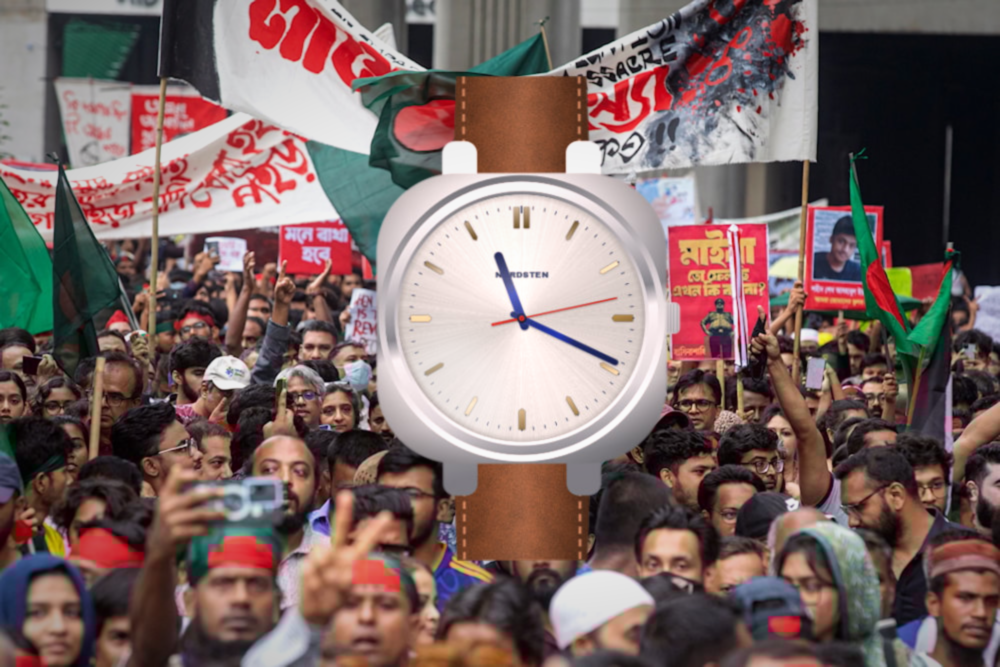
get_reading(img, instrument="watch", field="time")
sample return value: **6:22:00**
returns **11:19:13**
